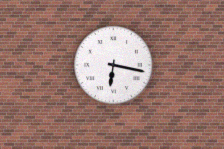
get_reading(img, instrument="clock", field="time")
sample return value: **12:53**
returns **6:17**
